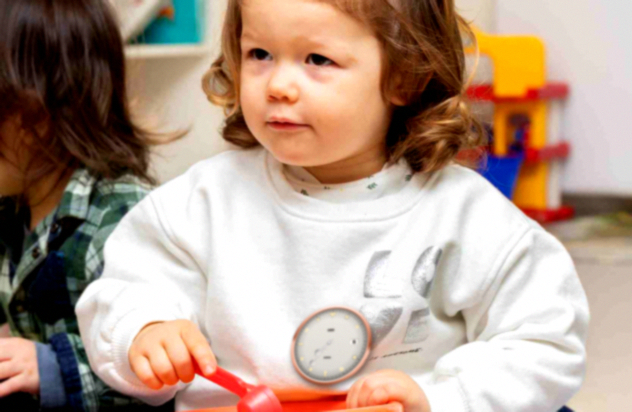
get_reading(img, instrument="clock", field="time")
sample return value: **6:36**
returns **7:36**
